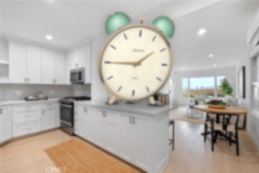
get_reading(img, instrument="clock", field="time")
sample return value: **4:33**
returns **1:45**
